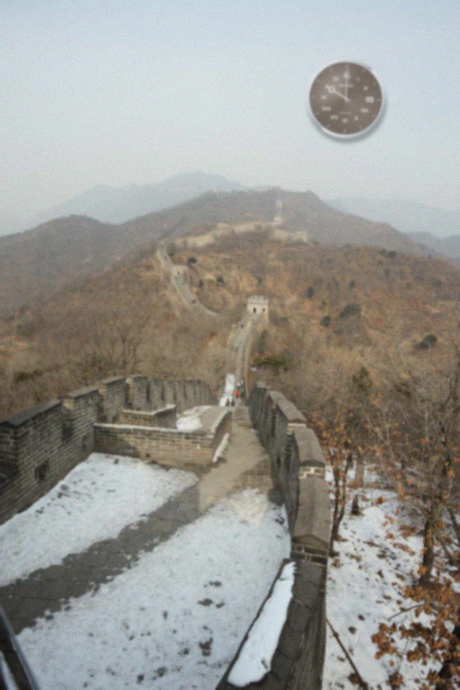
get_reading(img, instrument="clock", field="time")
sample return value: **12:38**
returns **10:00**
